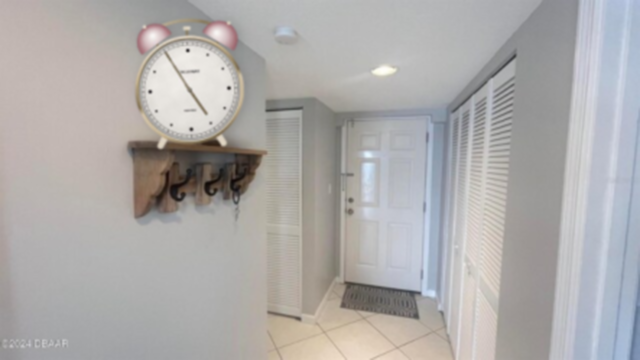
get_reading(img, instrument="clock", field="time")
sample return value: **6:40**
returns **4:55**
